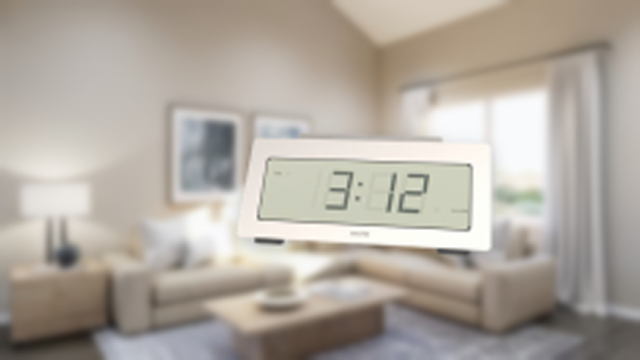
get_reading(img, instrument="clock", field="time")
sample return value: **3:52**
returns **3:12**
